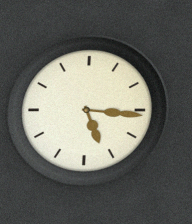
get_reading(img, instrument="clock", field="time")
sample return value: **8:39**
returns **5:16**
